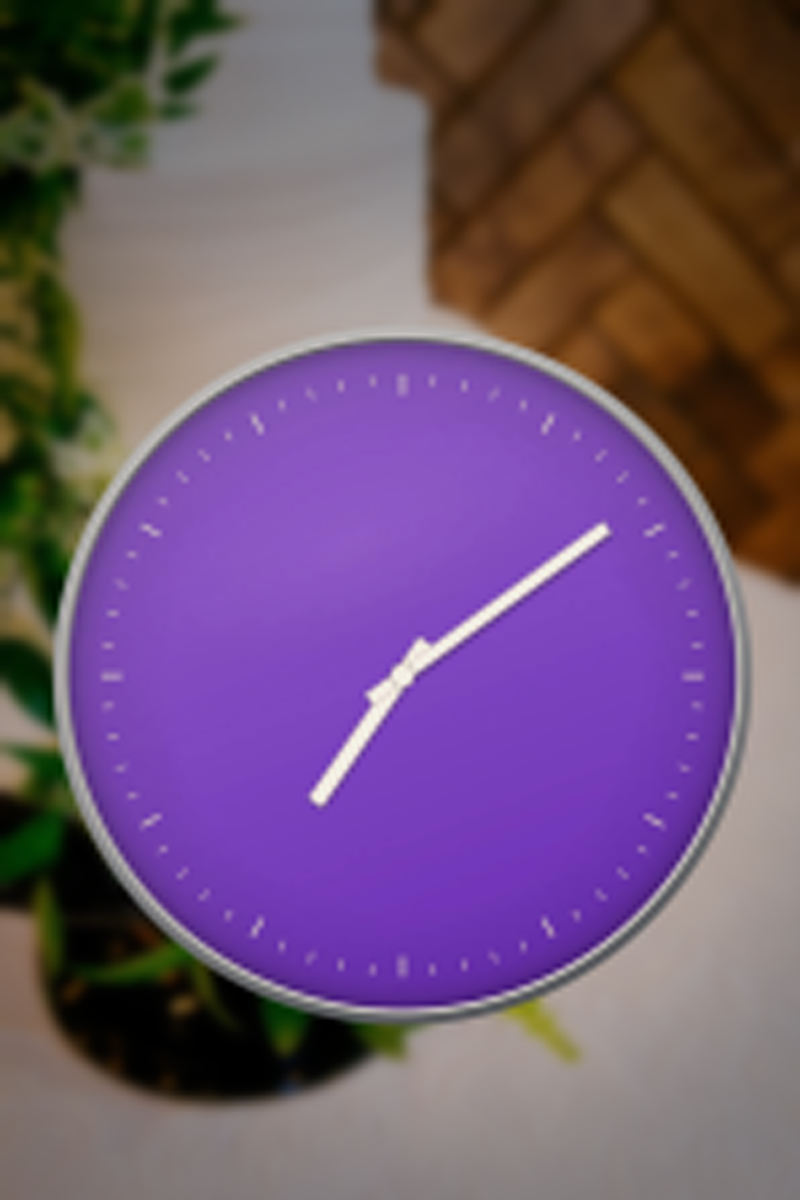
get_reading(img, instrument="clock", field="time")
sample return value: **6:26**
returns **7:09**
